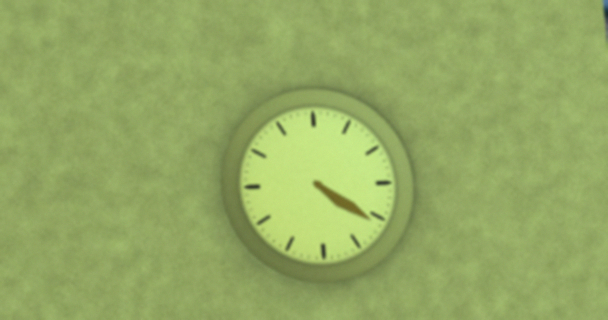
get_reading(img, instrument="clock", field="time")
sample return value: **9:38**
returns **4:21**
